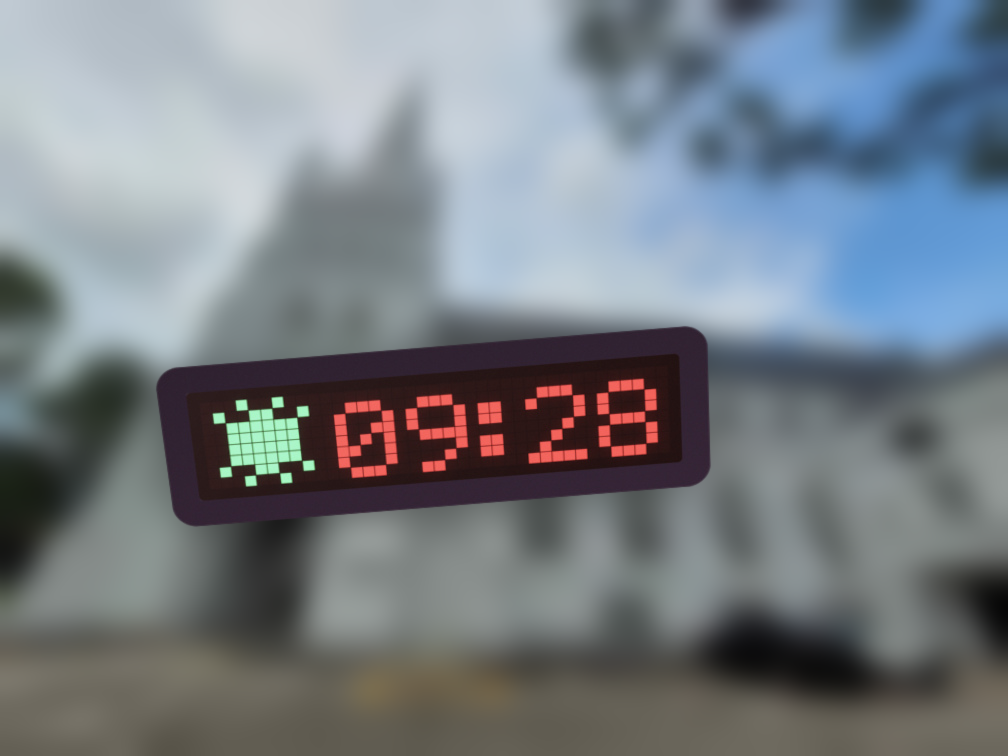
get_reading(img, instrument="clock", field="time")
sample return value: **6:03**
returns **9:28**
